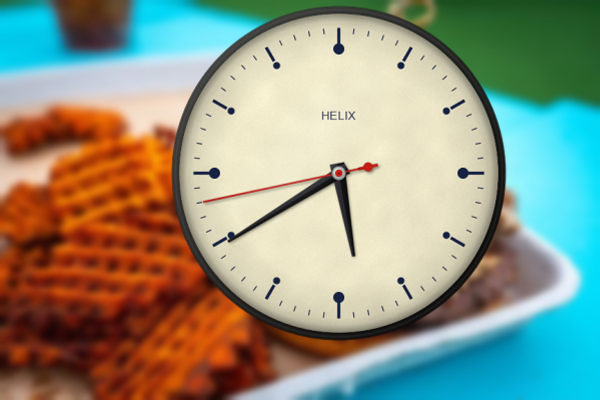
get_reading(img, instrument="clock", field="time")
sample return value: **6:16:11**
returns **5:39:43**
